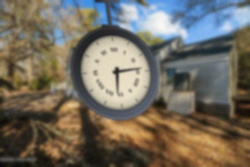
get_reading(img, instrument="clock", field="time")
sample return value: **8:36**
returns **6:14**
